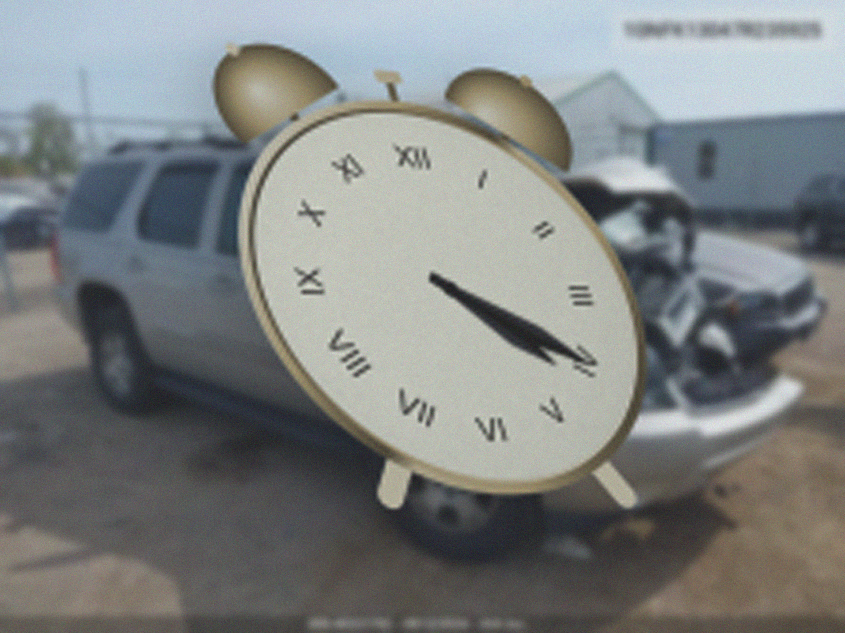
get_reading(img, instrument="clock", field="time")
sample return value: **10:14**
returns **4:20**
